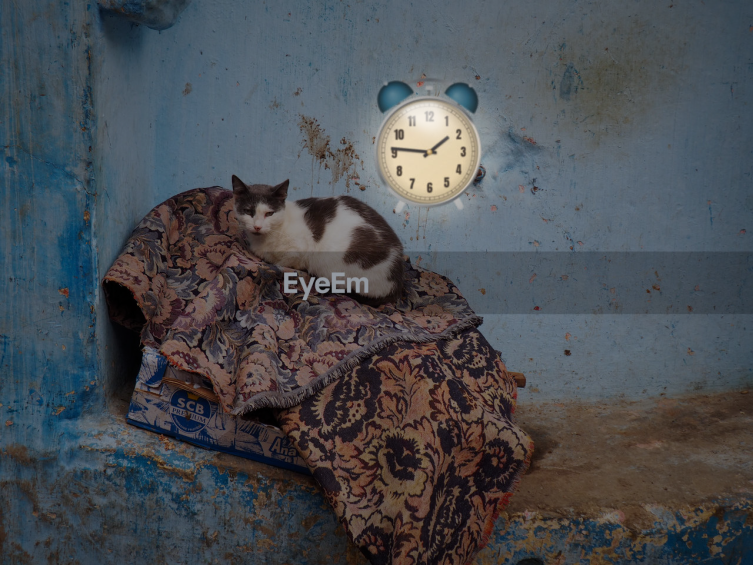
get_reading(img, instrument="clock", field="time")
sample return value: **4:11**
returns **1:46**
